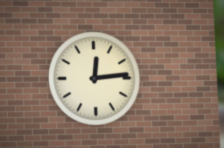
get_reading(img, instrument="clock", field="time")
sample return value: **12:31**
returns **12:14**
